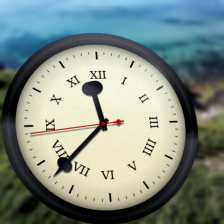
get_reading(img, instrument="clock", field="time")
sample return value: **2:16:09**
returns **11:37:44**
